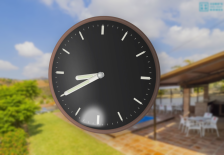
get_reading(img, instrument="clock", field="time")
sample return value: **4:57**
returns **8:40**
